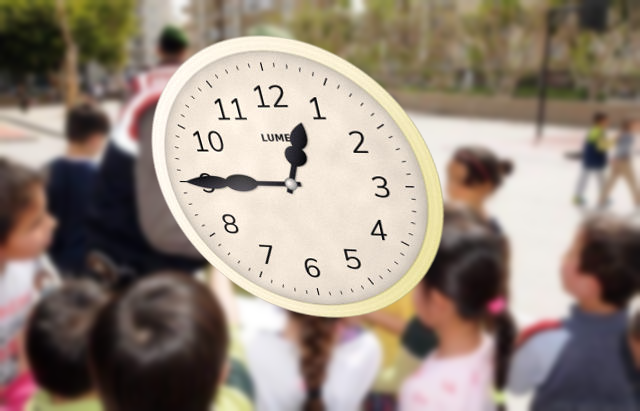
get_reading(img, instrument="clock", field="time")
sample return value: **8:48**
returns **12:45**
